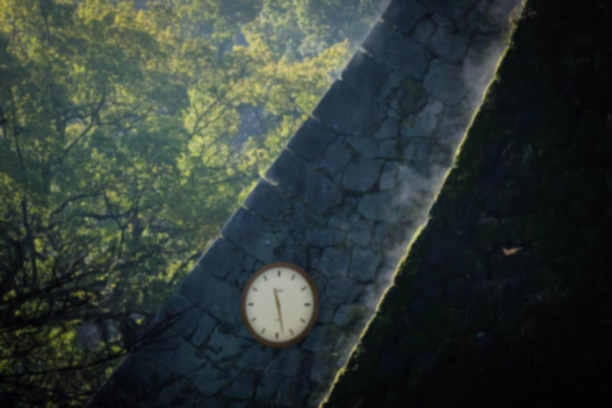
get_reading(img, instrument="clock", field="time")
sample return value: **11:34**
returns **11:28**
